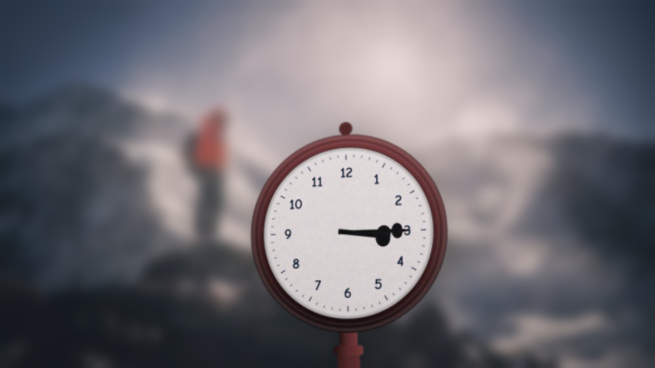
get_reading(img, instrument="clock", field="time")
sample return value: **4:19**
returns **3:15**
